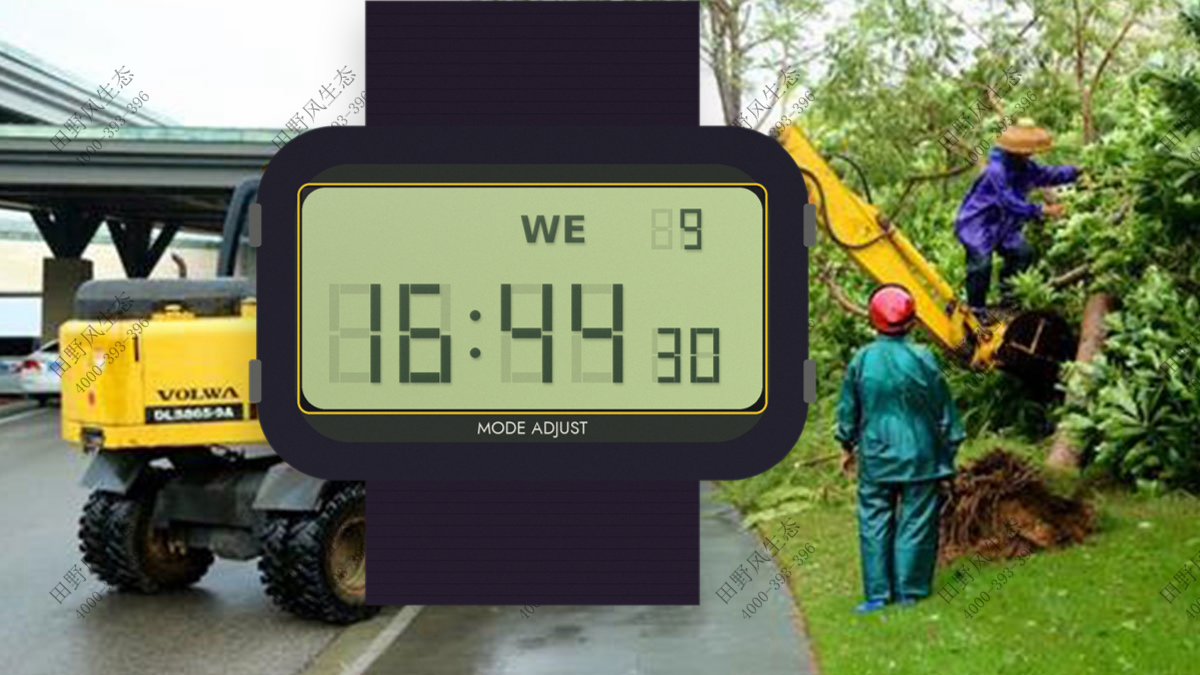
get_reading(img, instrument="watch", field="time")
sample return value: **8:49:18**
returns **16:44:30**
